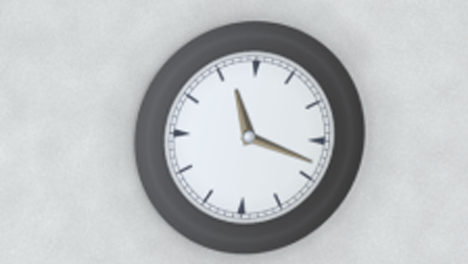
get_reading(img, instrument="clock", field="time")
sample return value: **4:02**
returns **11:18**
